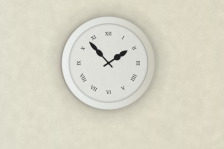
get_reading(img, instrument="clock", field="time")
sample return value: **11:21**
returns **1:53**
